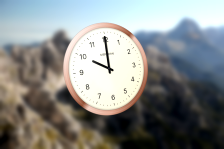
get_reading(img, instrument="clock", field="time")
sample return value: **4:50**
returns **10:00**
